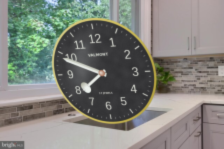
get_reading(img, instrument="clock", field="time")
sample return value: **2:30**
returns **7:49**
